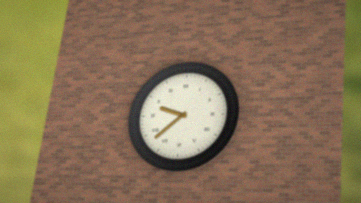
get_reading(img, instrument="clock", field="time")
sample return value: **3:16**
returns **9:38**
